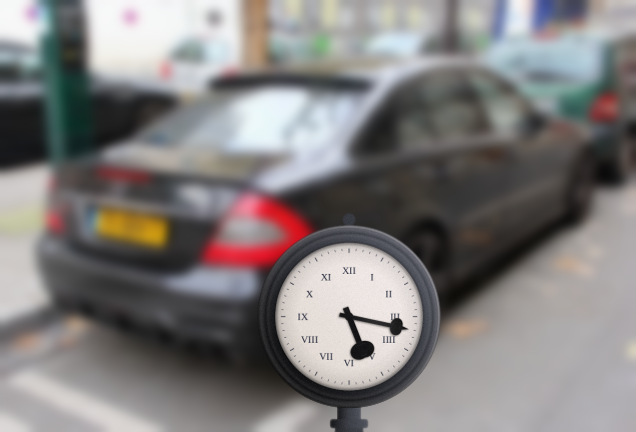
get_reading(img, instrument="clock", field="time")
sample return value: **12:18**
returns **5:17**
